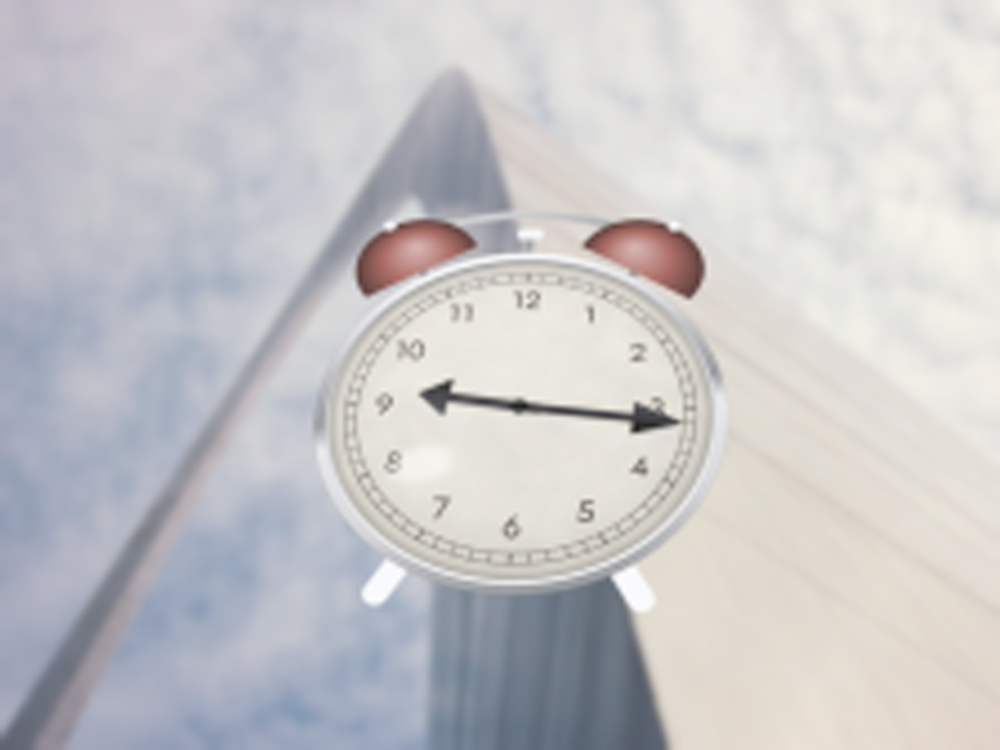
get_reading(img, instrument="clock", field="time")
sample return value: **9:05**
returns **9:16**
